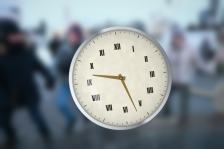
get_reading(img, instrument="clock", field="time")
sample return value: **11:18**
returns **9:27**
